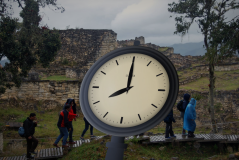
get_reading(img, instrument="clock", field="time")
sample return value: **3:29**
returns **8:00**
